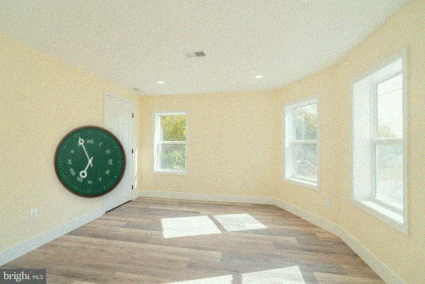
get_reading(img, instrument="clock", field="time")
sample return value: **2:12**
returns **6:56**
